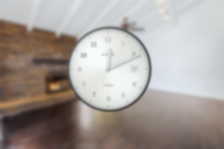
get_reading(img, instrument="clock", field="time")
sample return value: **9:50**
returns **12:11**
